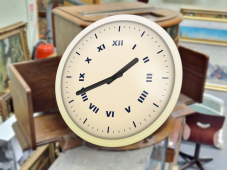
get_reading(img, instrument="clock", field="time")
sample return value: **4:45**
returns **1:41**
